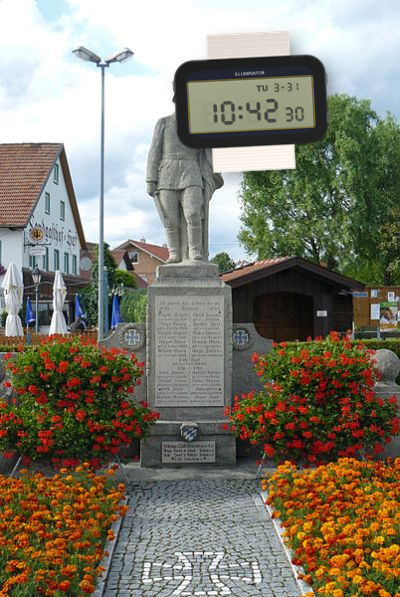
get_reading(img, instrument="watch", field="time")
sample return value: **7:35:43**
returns **10:42:30**
